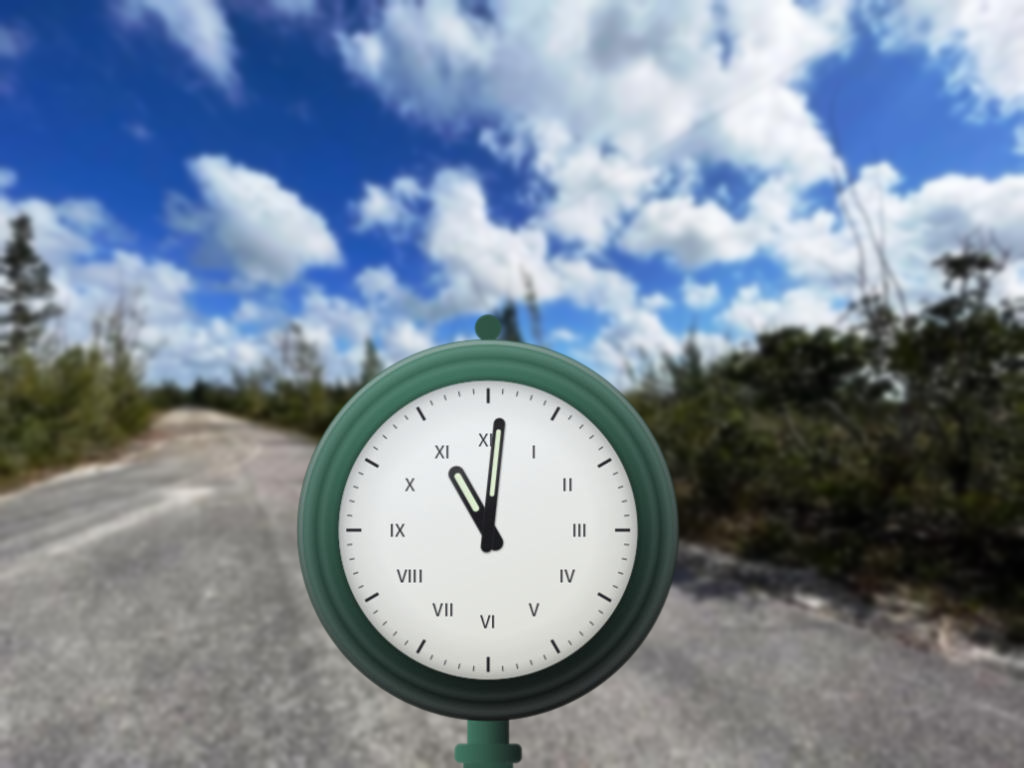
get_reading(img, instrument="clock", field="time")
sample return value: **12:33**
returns **11:01**
